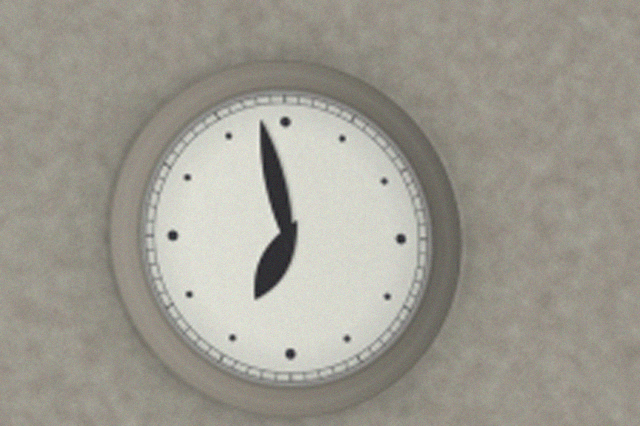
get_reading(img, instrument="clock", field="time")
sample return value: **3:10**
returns **6:58**
